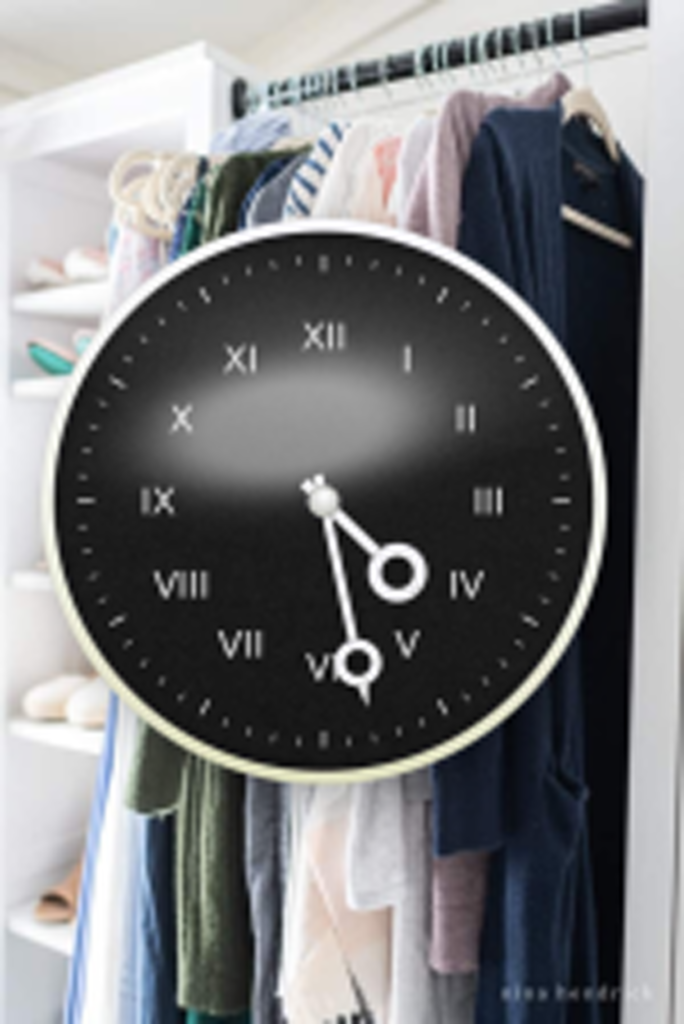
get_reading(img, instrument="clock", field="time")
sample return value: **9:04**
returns **4:28**
